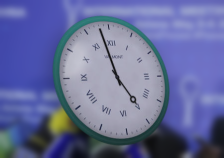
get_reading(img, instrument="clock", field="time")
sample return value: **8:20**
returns **4:58**
